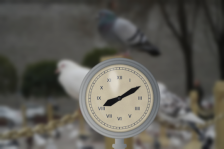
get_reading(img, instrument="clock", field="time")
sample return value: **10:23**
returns **8:10**
